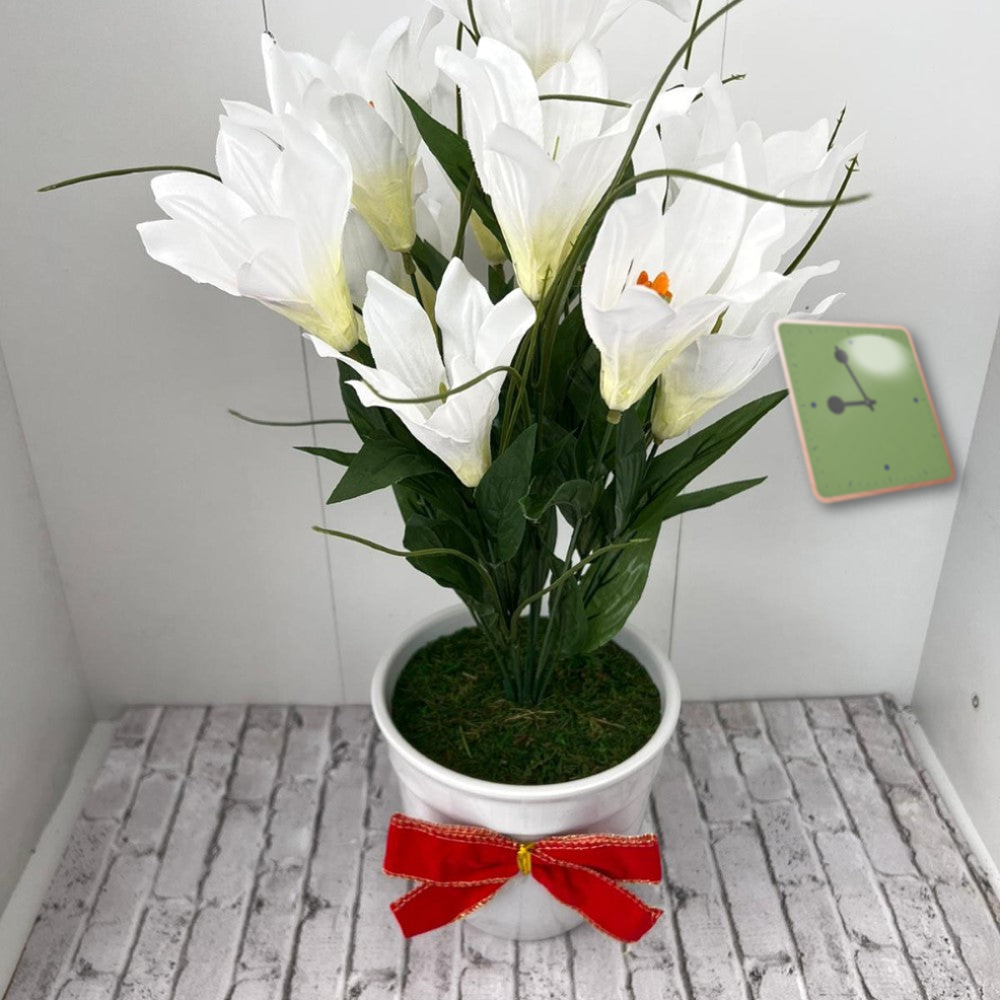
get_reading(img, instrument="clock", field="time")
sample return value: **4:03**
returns **8:57**
